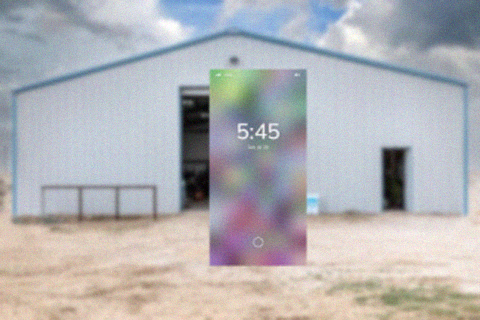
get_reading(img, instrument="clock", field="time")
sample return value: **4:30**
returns **5:45**
